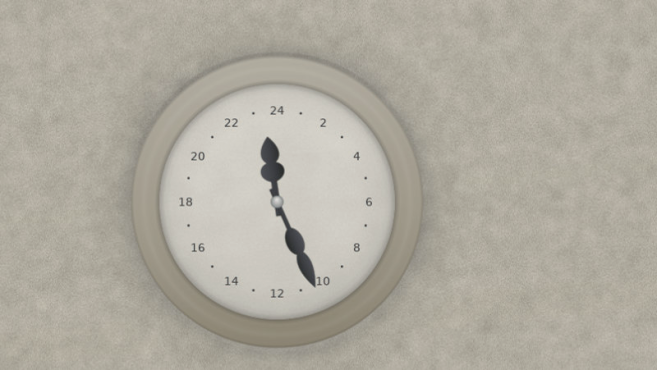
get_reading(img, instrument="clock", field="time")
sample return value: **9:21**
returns **23:26**
